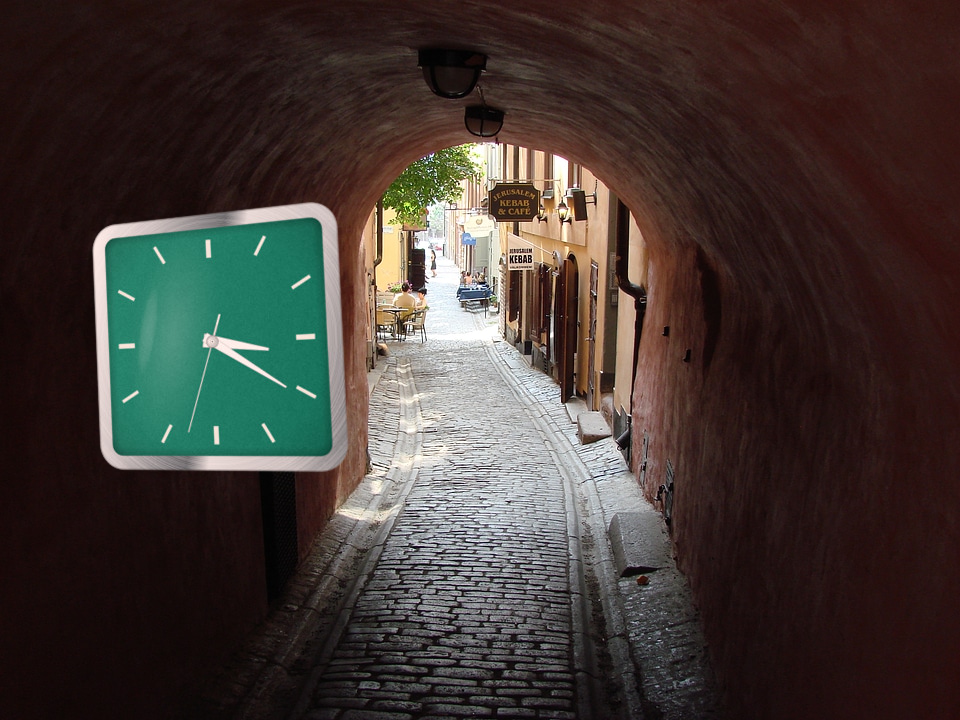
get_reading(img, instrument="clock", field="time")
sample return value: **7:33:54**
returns **3:20:33**
